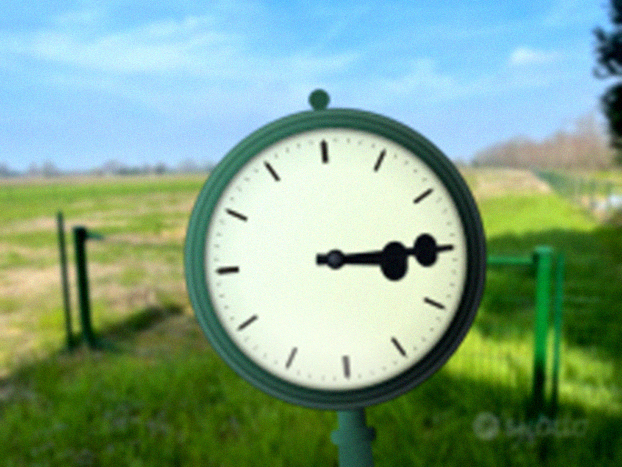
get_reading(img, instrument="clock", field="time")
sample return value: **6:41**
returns **3:15**
